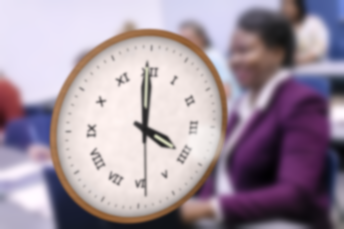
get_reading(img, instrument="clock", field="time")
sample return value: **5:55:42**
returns **3:59:29**
